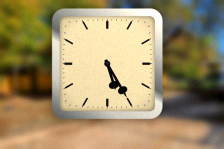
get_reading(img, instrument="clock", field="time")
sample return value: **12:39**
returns **5:25**
